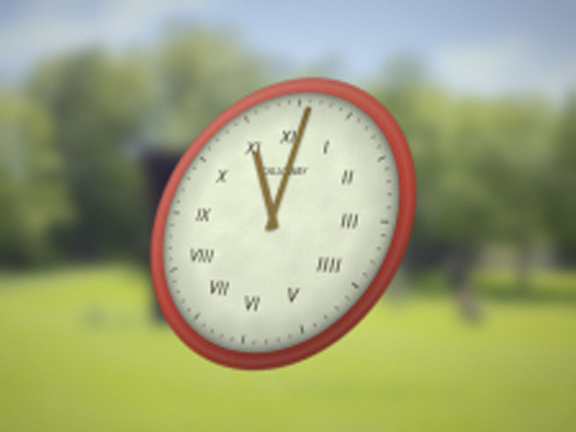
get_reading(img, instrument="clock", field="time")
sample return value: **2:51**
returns **11:01**
